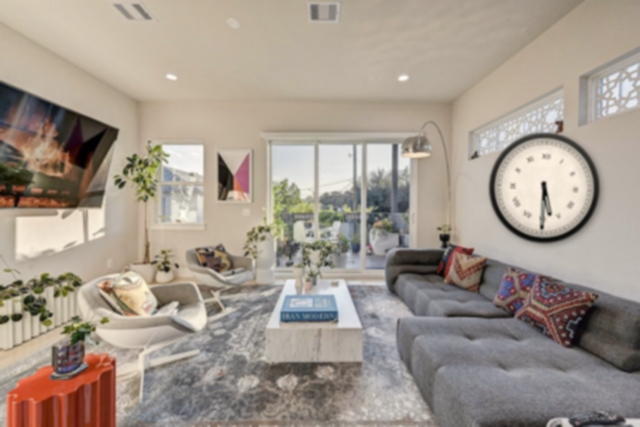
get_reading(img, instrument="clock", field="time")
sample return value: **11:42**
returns **5:30**
